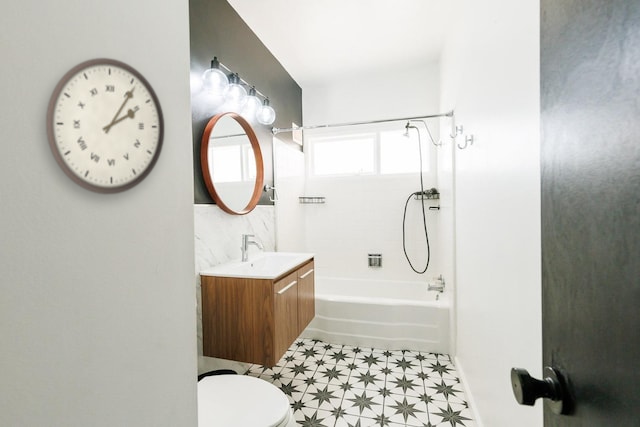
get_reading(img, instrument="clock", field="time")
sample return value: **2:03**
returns **2:06**
